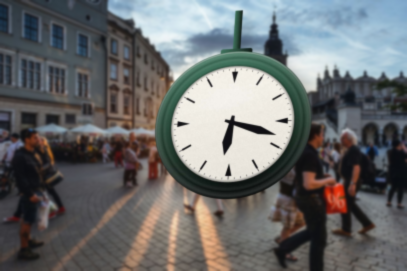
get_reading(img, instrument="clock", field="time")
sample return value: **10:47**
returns **6:18**
